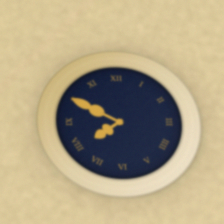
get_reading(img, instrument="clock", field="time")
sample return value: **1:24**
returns **7:50**
